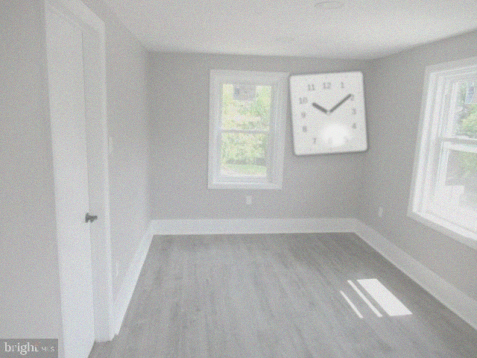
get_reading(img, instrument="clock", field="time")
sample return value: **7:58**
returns **10:09**
